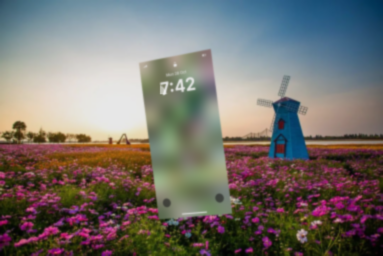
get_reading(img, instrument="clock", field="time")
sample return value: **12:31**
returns **7:42**
